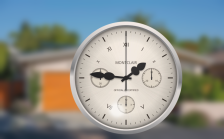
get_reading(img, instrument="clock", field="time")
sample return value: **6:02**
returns **1:46**
